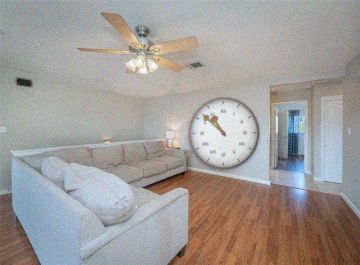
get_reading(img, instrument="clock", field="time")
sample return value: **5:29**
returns **10:52**
